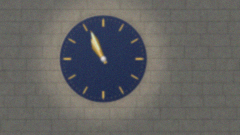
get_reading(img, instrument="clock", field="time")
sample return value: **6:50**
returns **10:56**
